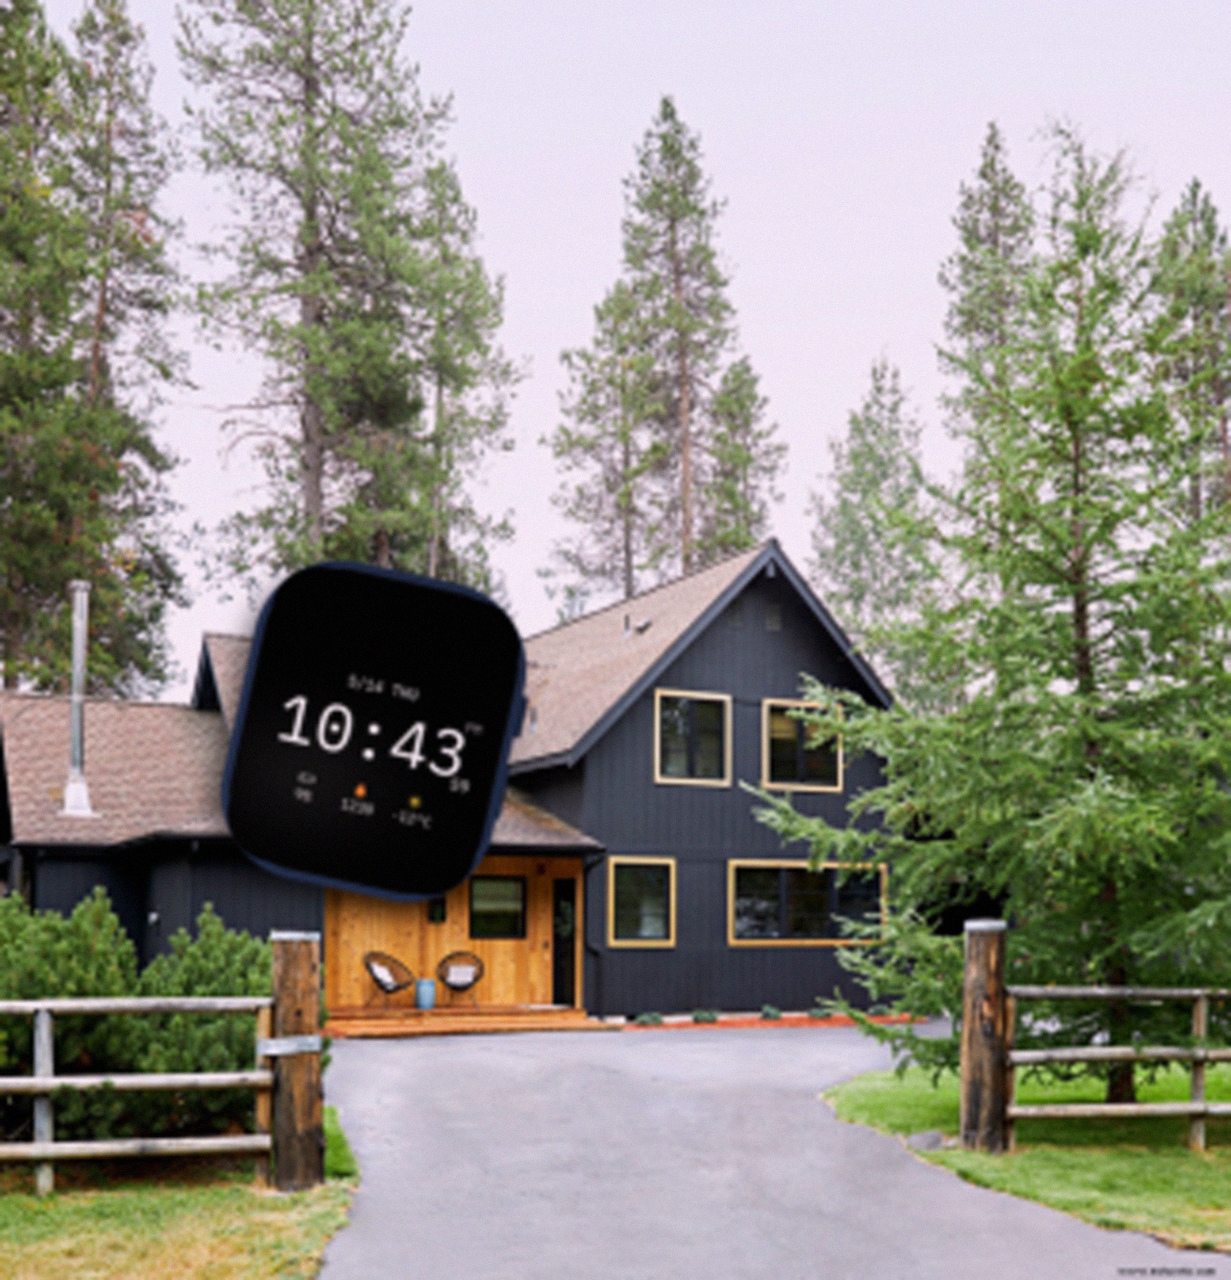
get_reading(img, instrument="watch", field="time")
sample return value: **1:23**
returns **10:43**
